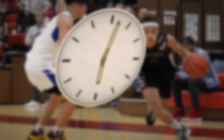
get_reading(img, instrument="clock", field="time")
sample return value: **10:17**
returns **6:02**
